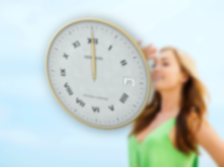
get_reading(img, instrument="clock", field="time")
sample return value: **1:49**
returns **12:00**
